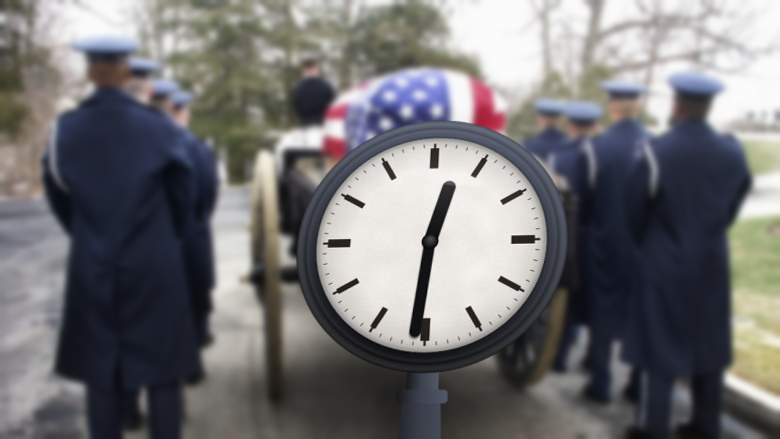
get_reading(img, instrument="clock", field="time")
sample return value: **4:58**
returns **12:31**
